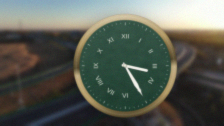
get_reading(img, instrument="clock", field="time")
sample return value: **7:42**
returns **3:25**
